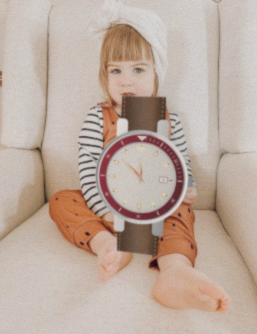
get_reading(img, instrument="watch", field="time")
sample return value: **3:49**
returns **11:52**
